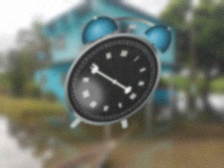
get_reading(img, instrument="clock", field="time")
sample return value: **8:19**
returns **3:49**
